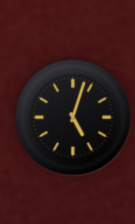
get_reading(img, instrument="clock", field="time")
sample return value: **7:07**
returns **5:03**
